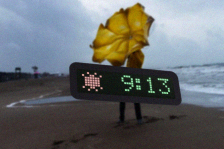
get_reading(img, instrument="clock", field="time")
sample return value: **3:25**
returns **9:13**
